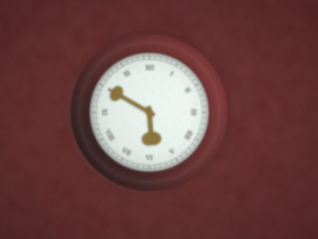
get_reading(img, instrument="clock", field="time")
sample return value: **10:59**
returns **5:50**
